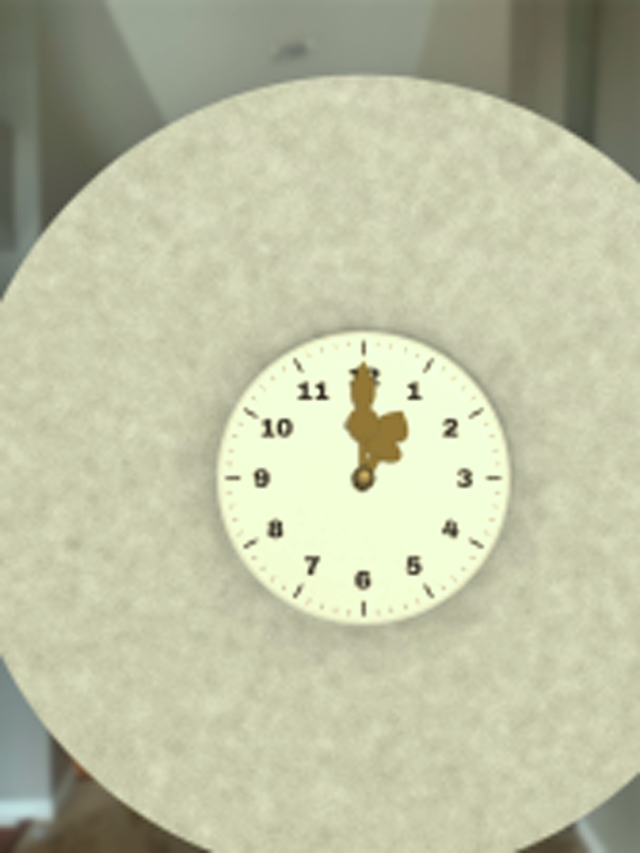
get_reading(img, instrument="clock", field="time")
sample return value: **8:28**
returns **1:00**
